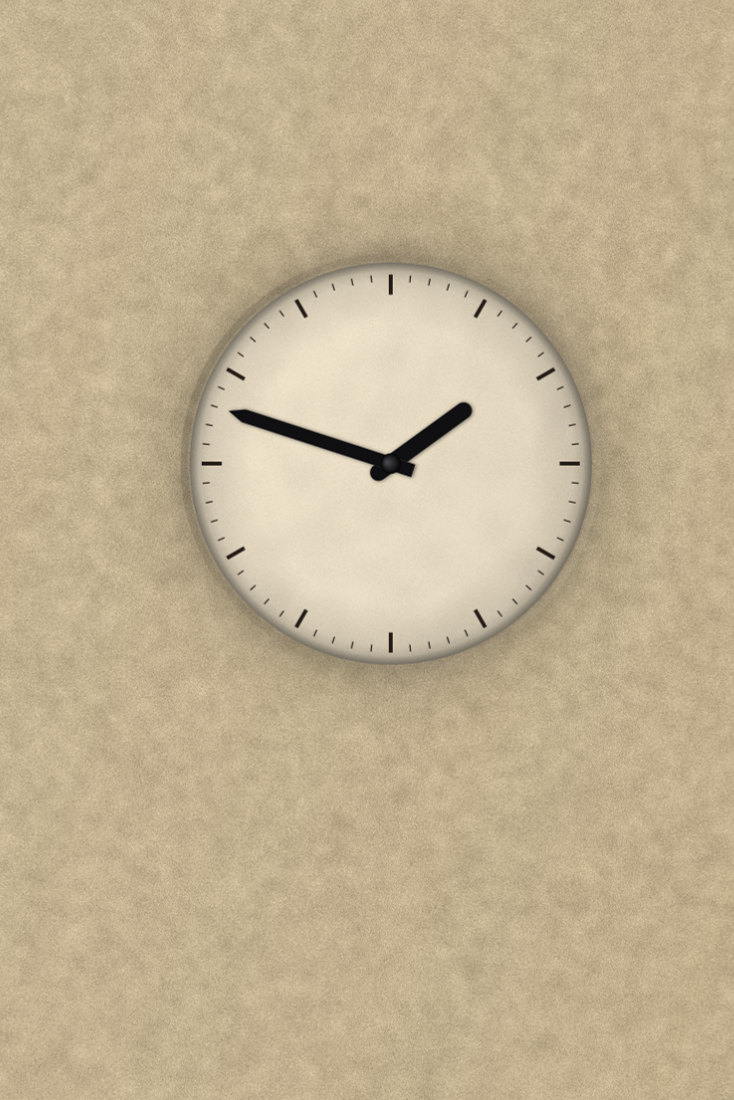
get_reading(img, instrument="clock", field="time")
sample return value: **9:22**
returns **1:48**
